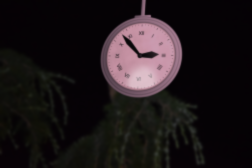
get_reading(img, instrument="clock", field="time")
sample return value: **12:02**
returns **2:53**
